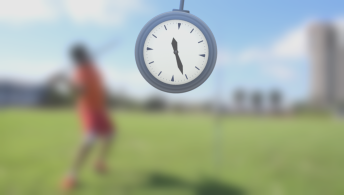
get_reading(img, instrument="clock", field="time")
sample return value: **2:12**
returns **11:26**
